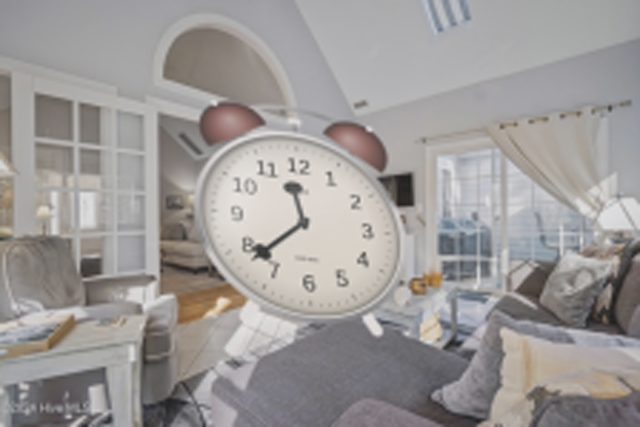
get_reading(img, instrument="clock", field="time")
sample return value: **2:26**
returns **11:38**
